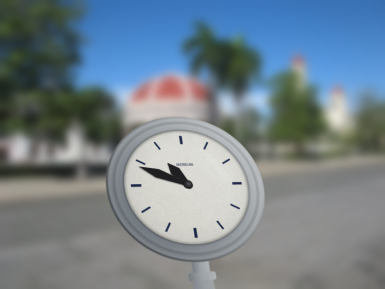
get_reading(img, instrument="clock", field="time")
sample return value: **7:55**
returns **10:49**
